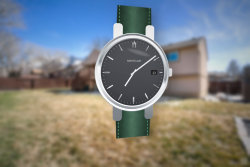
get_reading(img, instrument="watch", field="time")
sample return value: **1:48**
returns **7:09**
